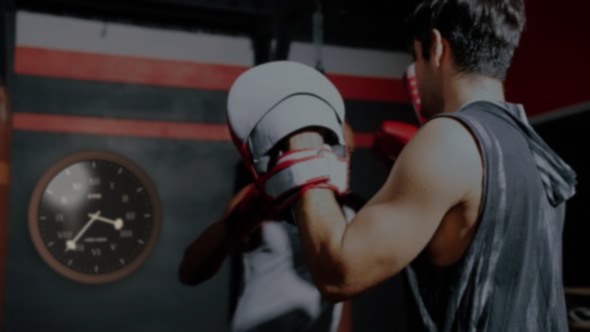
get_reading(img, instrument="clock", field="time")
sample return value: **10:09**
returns **3:37**
